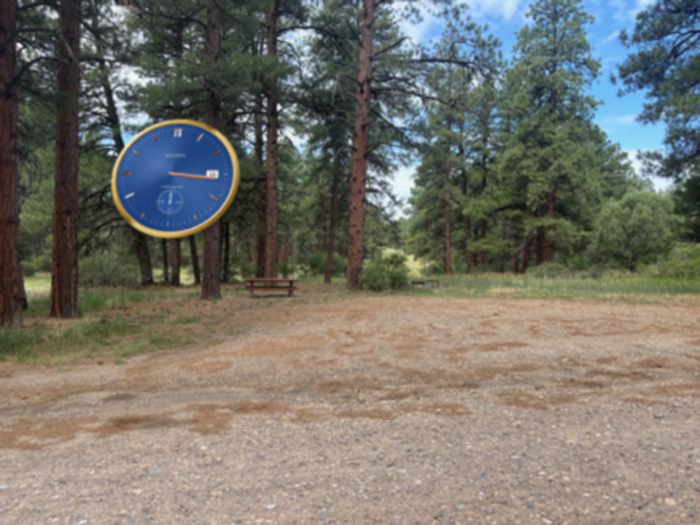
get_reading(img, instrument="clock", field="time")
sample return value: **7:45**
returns **3:16**
